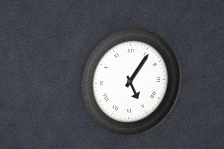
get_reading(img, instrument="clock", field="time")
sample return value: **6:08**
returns **5:06**
